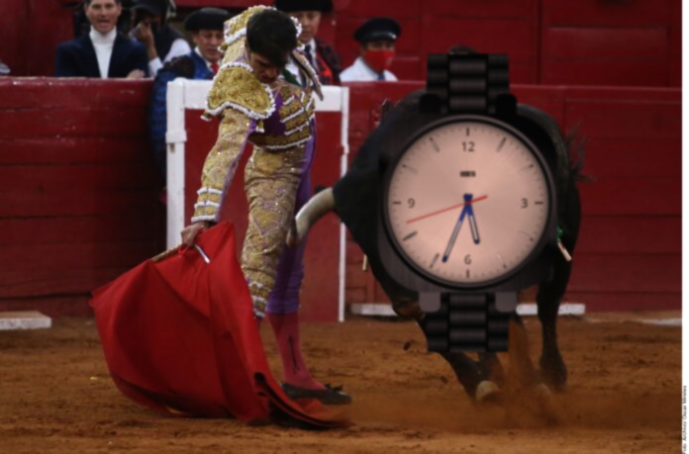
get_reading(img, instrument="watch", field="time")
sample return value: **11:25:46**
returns **5:33:42**
